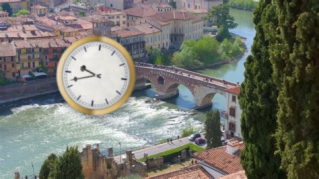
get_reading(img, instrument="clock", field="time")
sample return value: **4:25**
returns **9:42**
